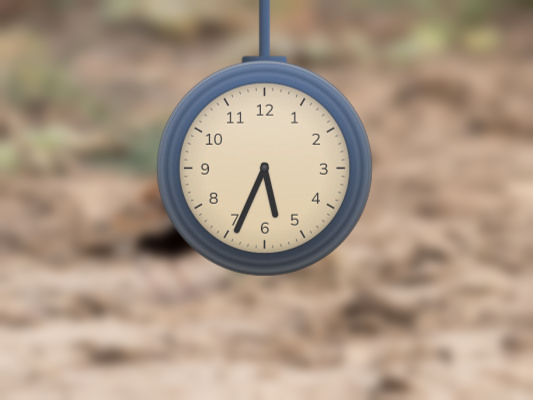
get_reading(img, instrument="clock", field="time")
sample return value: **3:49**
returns **5:34**
